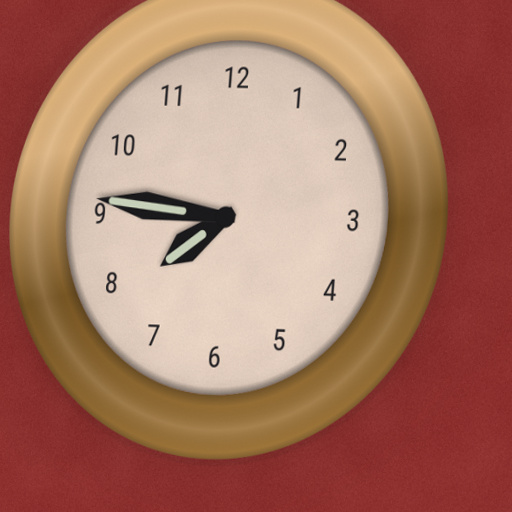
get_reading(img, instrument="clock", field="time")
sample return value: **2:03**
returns **7:46**
